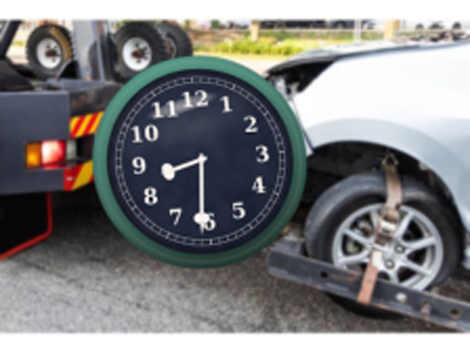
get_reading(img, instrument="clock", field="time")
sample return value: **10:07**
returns **8:31**
